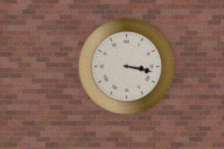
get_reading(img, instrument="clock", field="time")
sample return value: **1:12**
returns **3:17**
